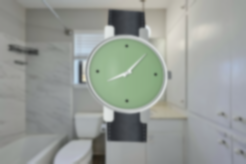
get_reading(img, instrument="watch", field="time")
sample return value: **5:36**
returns **8:07**
